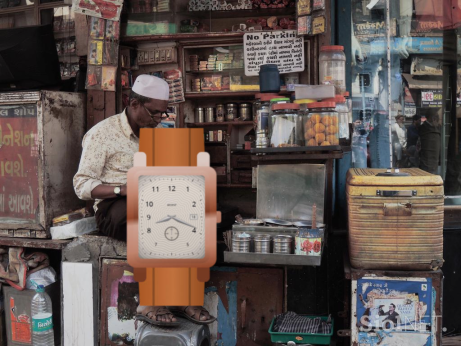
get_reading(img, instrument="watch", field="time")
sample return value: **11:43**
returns **8:19**
